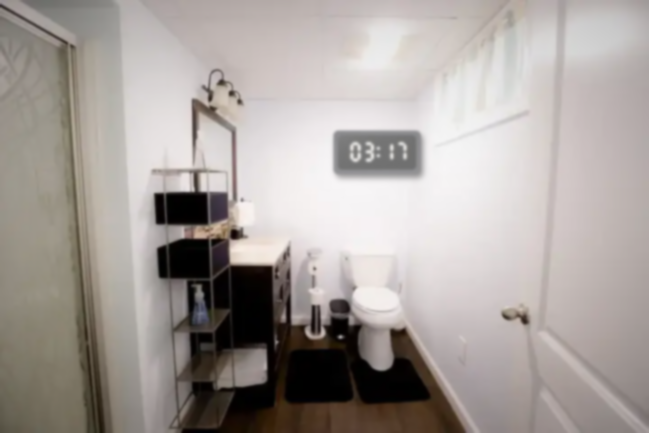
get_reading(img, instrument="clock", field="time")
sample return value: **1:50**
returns **3:17**
